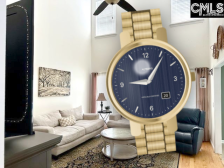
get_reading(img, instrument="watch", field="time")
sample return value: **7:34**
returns **9:06**
